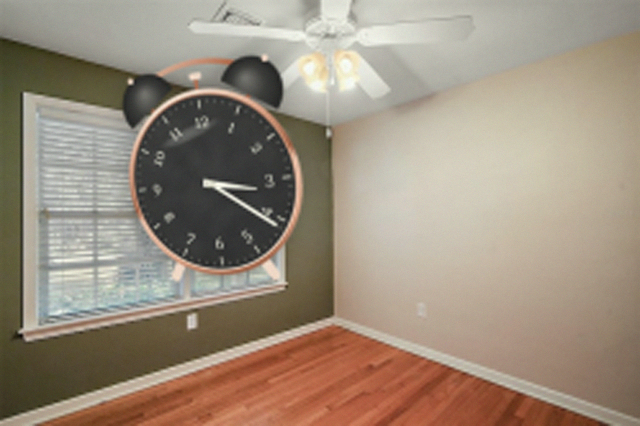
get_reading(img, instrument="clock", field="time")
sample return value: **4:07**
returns **3:21**
